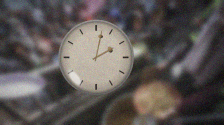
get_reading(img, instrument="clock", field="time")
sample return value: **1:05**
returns **2:02**
